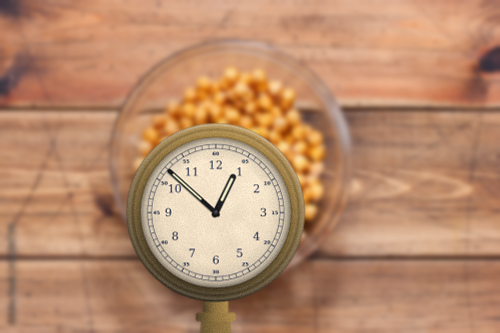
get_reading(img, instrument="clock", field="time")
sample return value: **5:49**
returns **12:52**
